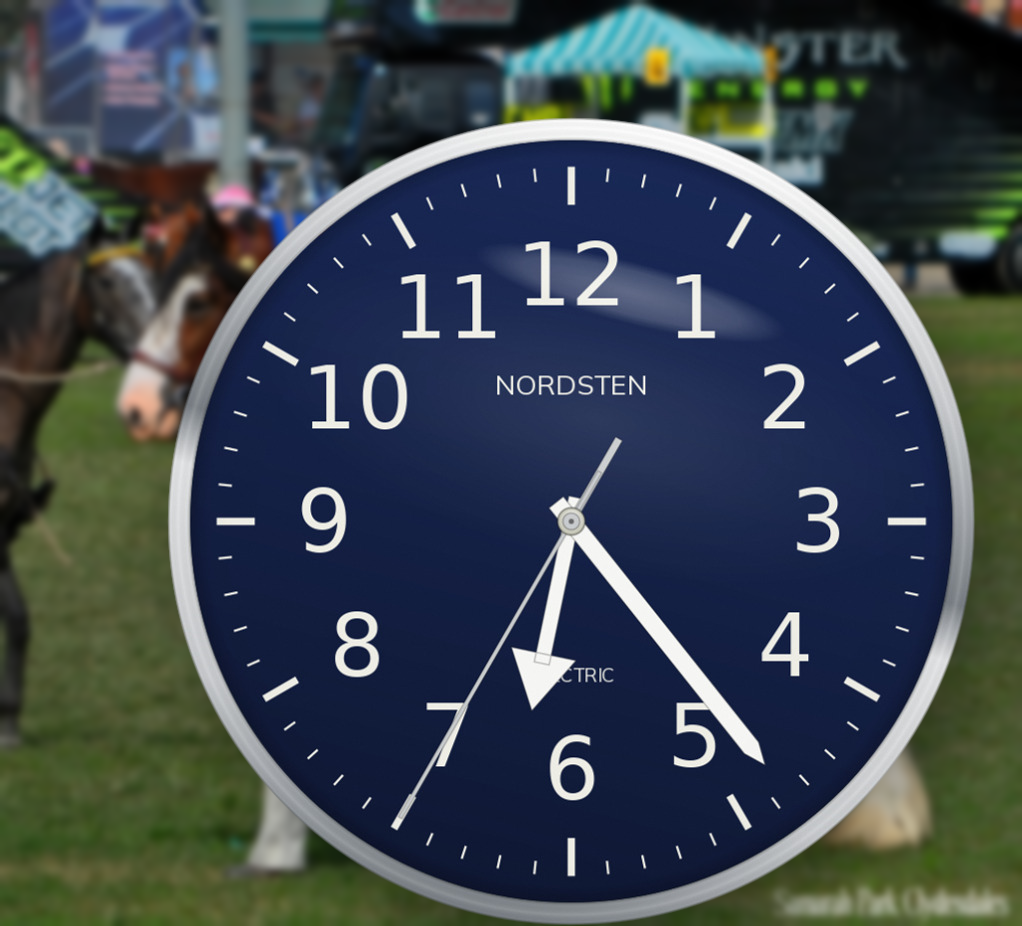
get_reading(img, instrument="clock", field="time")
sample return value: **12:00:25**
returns **6:23:35**
